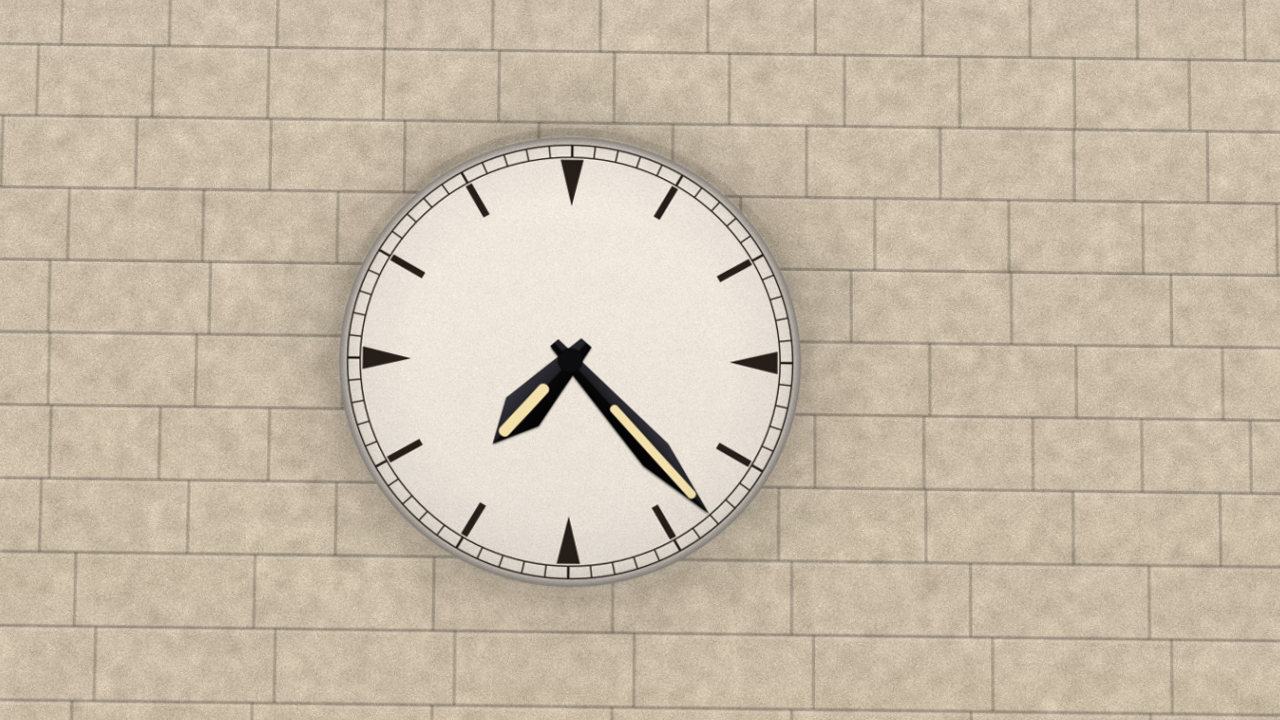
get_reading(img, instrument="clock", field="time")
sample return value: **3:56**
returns **7:23**
